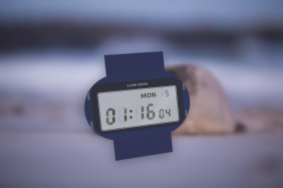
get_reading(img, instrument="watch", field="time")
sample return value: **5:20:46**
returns **1:16:04**
